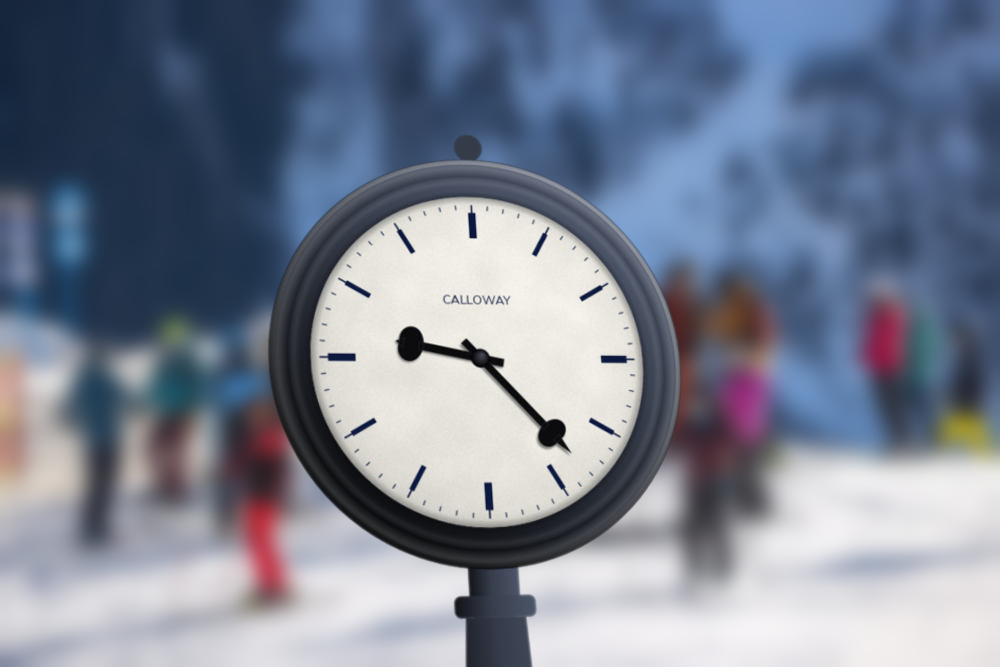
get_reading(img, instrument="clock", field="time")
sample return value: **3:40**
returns **9:23**
